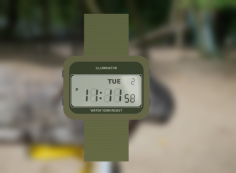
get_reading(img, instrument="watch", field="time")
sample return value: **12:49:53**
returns **11:11:58**
